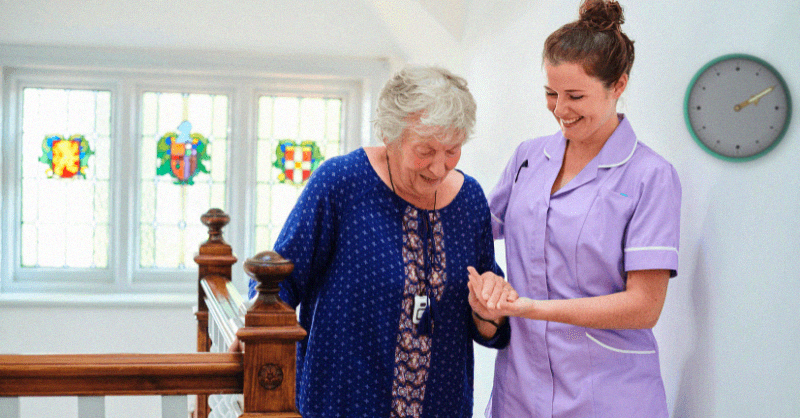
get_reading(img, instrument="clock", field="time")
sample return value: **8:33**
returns **2:10**
